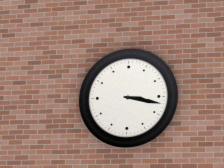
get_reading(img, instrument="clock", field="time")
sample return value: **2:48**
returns **3:17**
